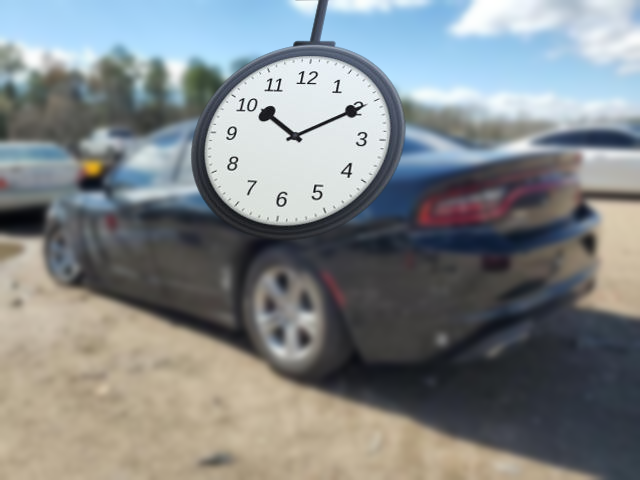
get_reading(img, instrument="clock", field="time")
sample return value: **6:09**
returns **10:10**
